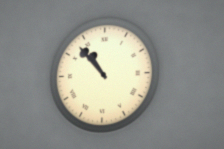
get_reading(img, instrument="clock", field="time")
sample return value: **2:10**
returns **10:53**
